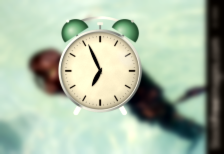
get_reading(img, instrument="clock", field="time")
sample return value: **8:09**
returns **6:56**
